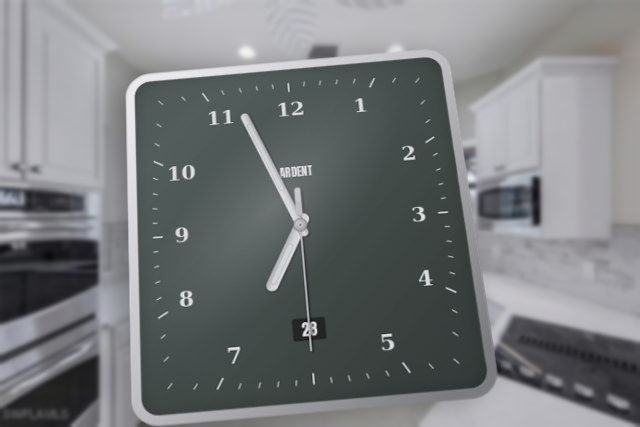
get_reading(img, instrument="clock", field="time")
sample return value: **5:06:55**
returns **6:56:30**
